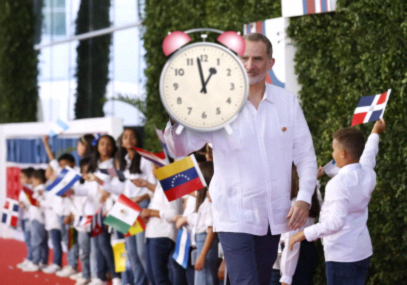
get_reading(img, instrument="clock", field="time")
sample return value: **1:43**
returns **12:58**
